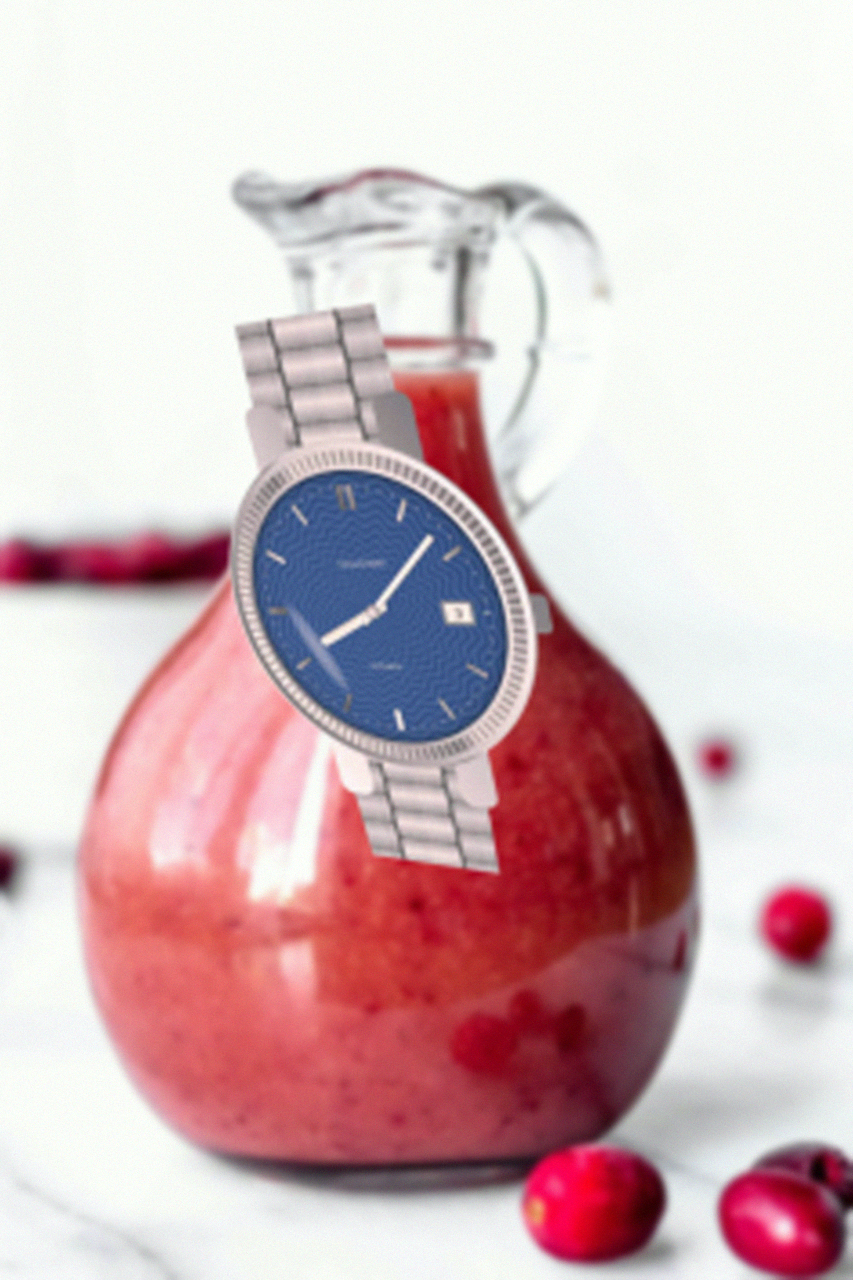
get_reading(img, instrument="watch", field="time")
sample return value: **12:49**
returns **8:08**
